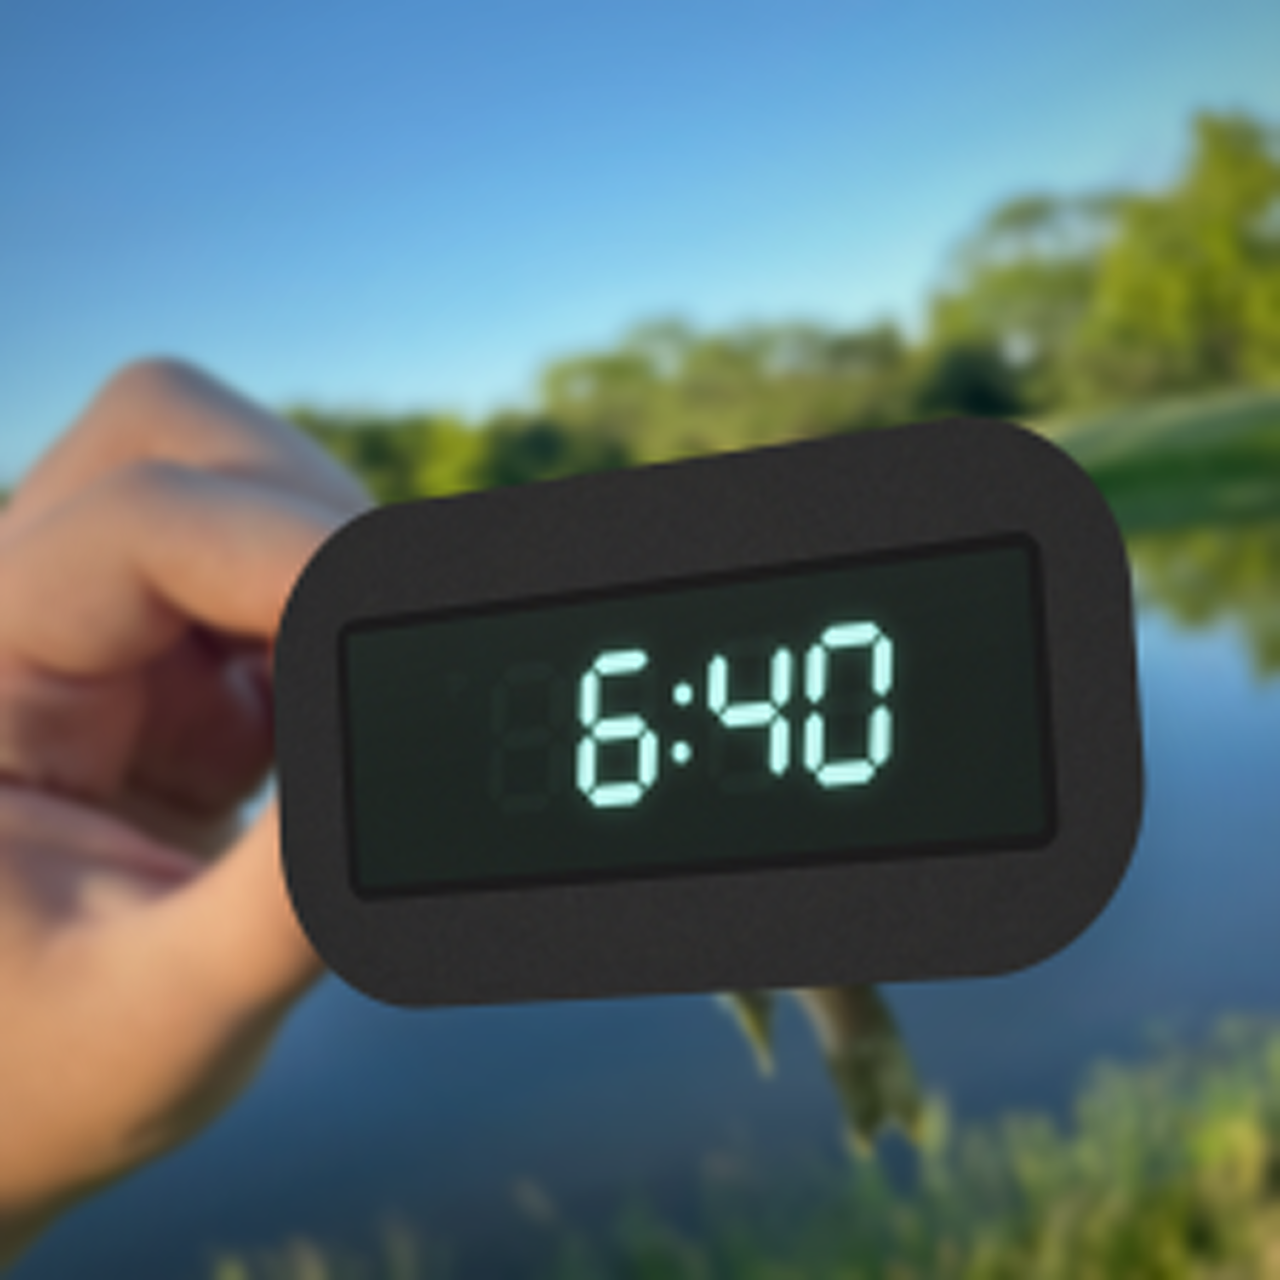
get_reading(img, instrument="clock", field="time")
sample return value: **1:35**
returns **6:40**
